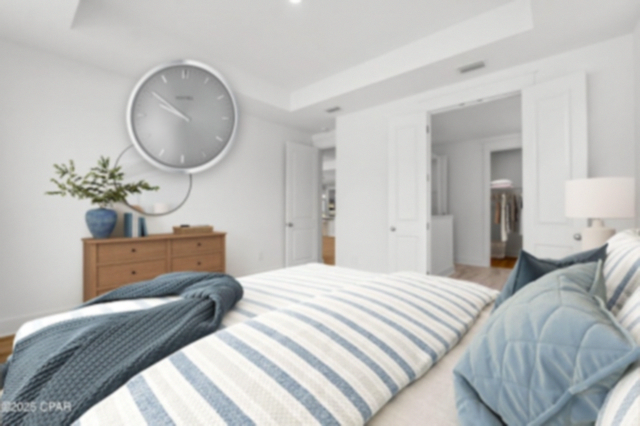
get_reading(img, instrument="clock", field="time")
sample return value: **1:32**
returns **9:51**
